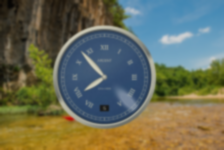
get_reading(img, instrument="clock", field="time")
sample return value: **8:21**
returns **7:53**
